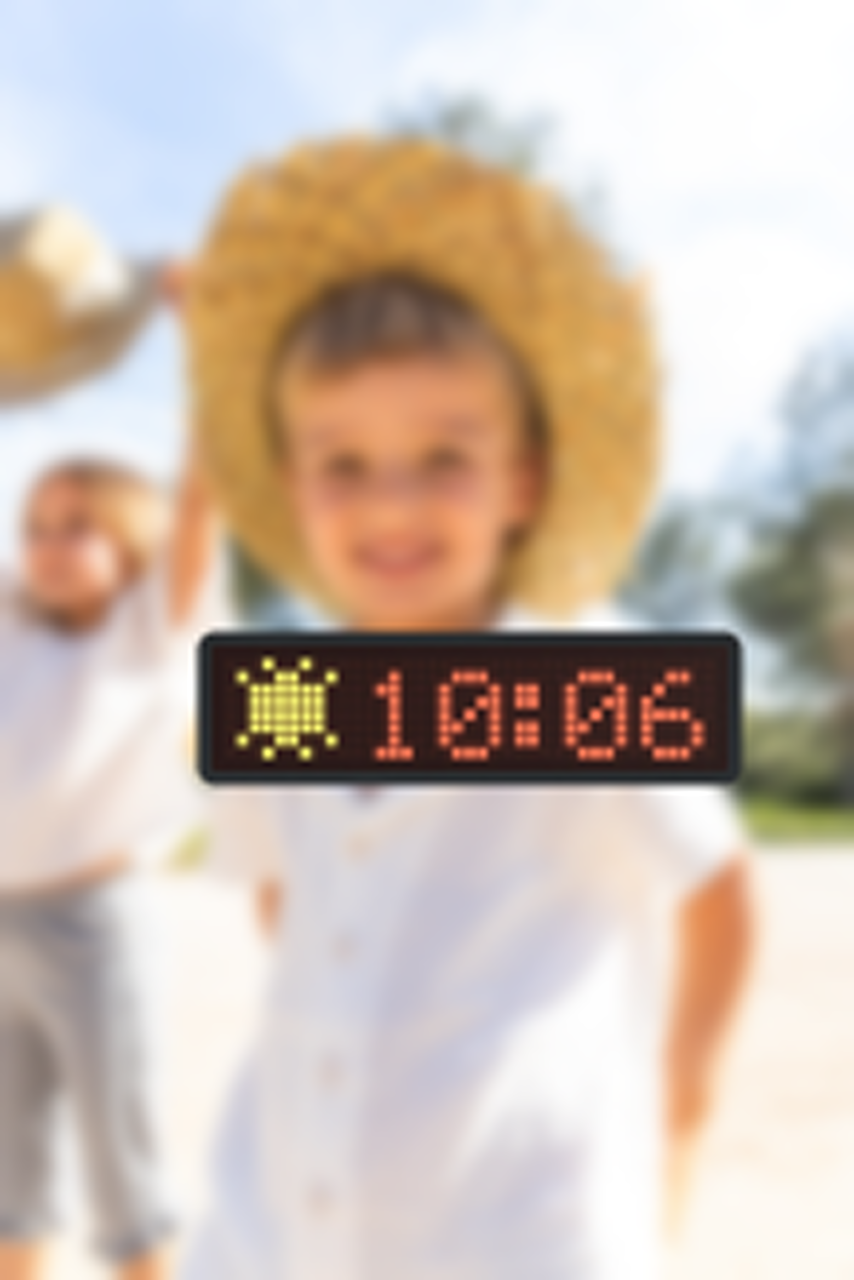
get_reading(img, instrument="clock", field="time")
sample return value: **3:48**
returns **10:06**
